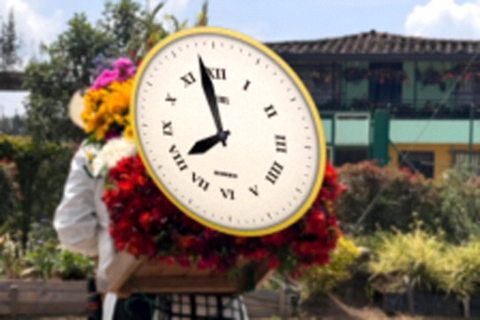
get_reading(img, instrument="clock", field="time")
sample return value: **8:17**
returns **7:58**
